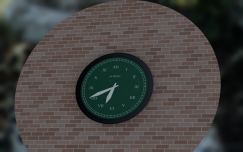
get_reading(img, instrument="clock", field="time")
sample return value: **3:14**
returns **6:41**
